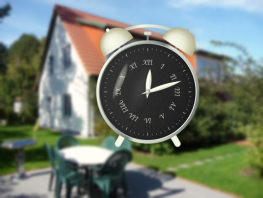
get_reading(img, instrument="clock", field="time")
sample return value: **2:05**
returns **12:12**
